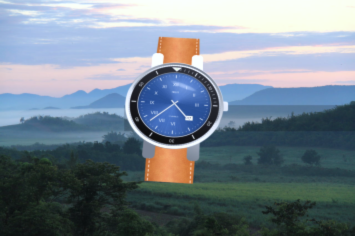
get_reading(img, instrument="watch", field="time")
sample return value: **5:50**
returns **4:38**
